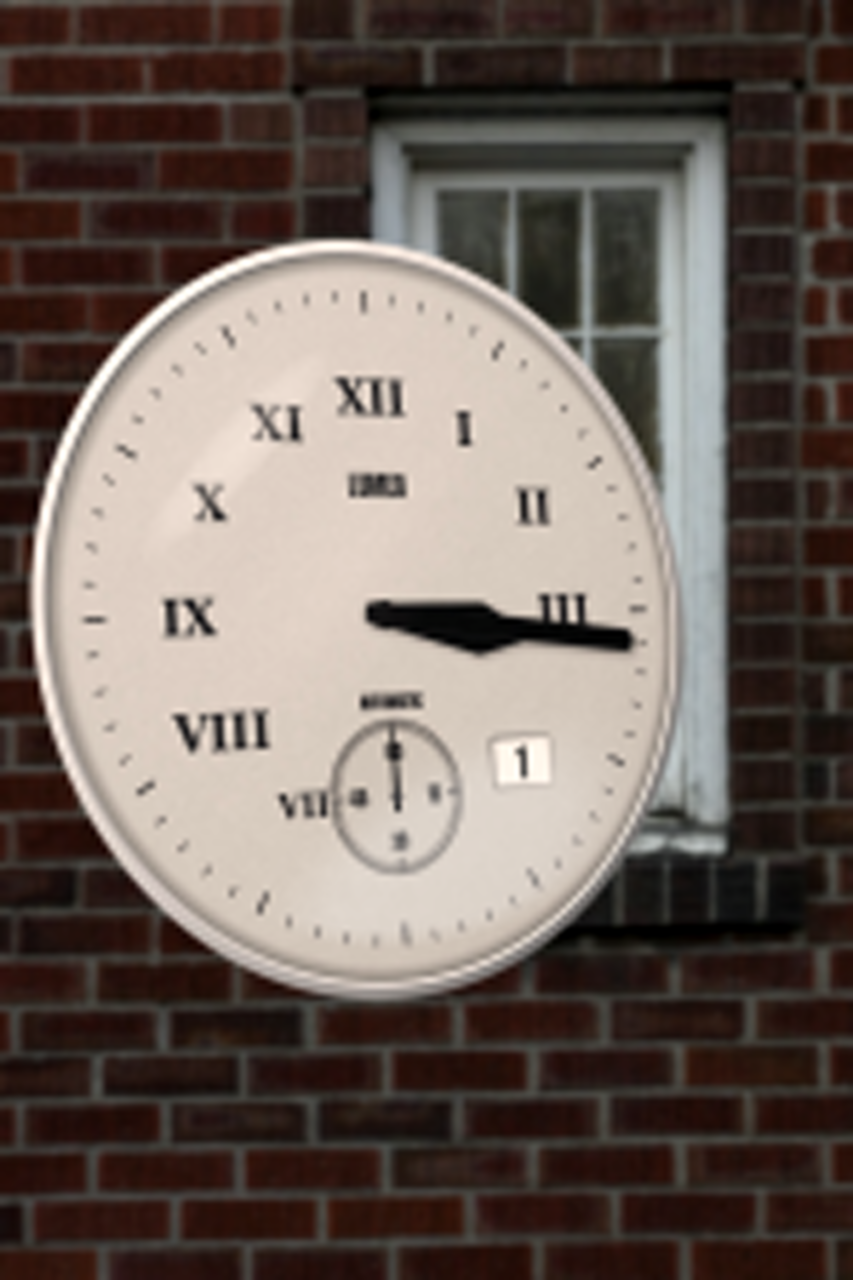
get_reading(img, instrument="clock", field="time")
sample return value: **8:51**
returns **3:16**
